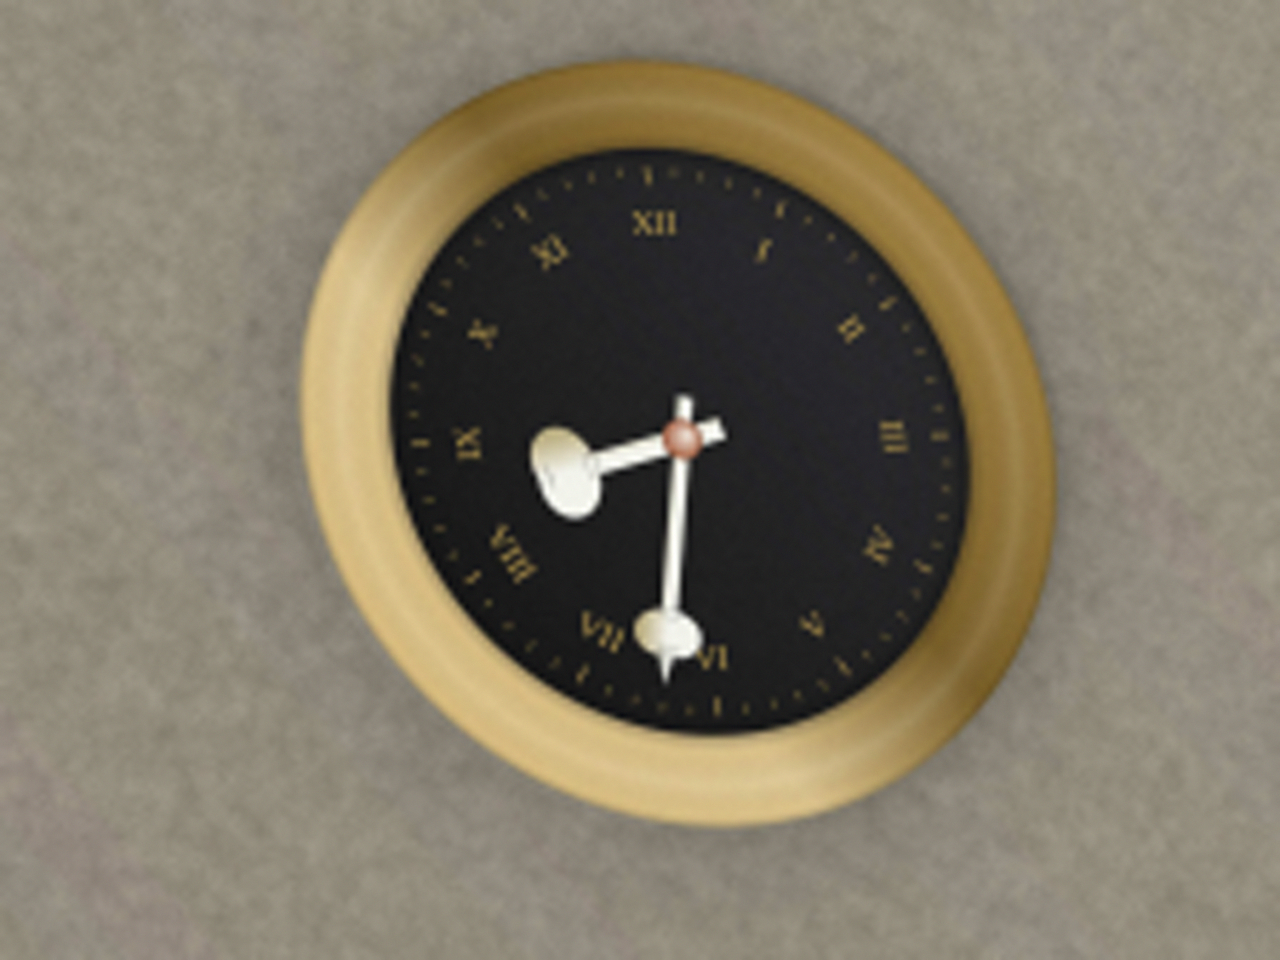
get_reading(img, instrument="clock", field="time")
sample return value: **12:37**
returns **8:32**
